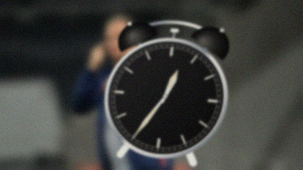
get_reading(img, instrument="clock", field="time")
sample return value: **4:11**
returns **12:35**
